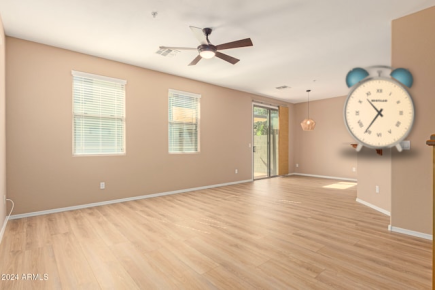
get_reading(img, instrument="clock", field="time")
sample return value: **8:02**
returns **10:36**
